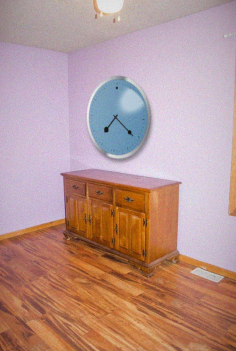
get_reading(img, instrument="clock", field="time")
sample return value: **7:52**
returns **7:21**
